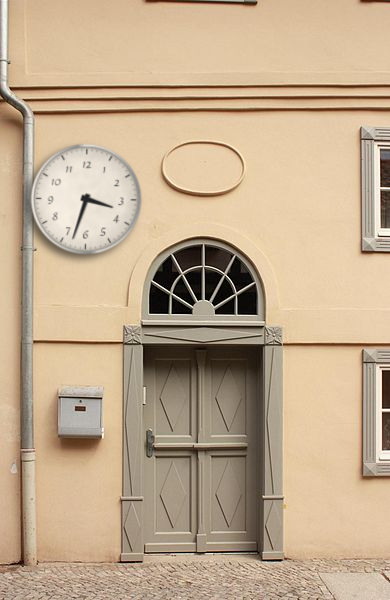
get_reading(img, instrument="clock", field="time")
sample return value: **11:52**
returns **3:33**
